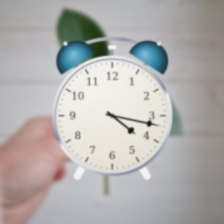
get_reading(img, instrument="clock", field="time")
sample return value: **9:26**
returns **4:17**
